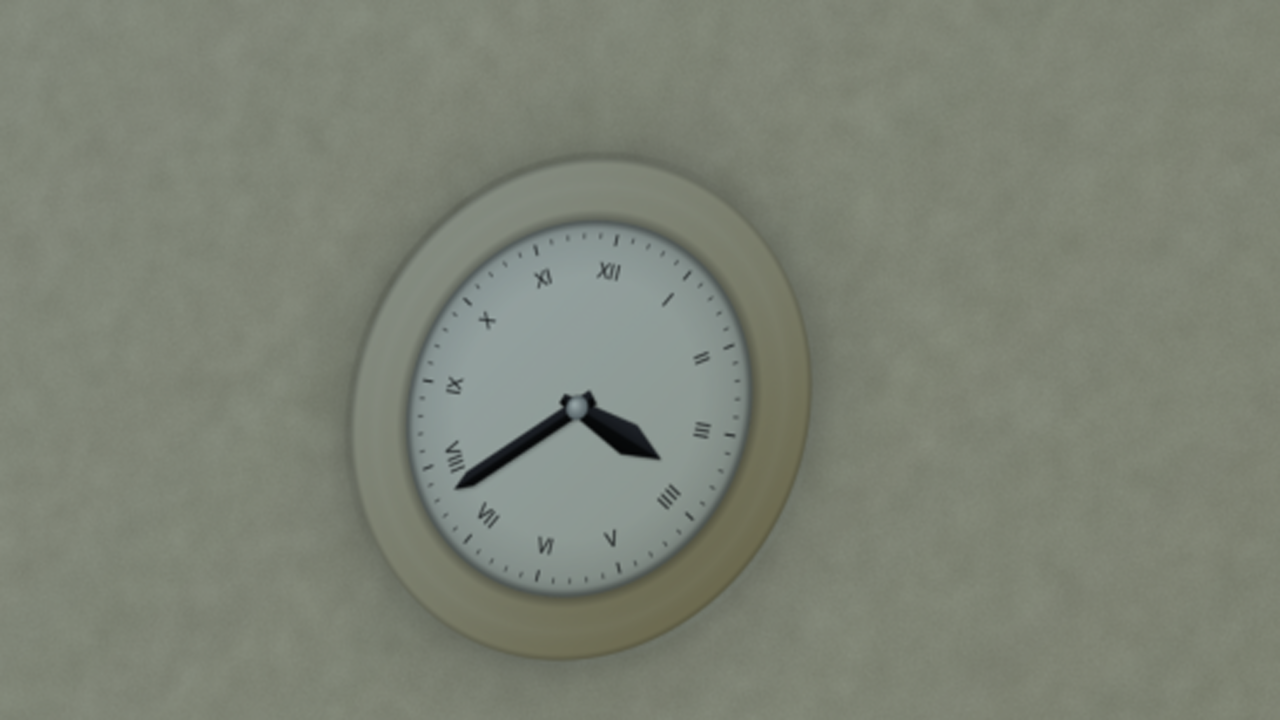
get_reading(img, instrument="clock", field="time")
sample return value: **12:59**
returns **3:38**
